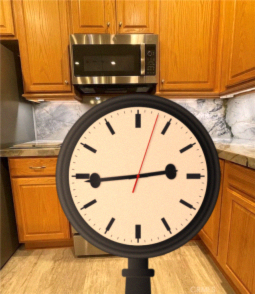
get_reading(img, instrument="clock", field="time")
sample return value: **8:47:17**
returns **2:44:03**
